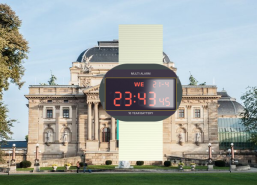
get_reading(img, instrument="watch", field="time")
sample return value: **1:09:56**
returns **23:43:45**
